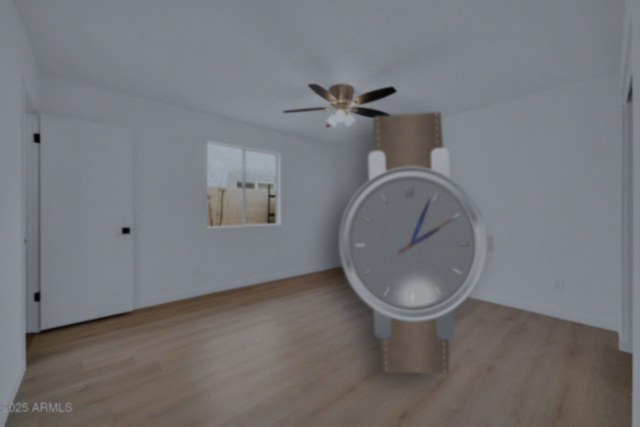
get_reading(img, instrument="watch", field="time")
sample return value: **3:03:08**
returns **2:04:10**
